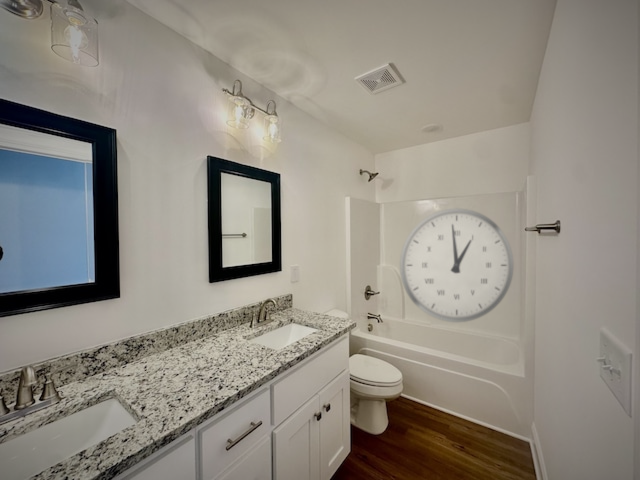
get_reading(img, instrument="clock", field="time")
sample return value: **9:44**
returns **12:59**
